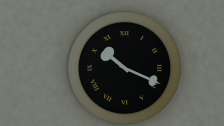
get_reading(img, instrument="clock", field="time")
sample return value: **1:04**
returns **10:19**
